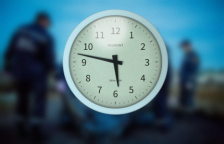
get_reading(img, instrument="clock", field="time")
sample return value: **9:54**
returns **5:47**
